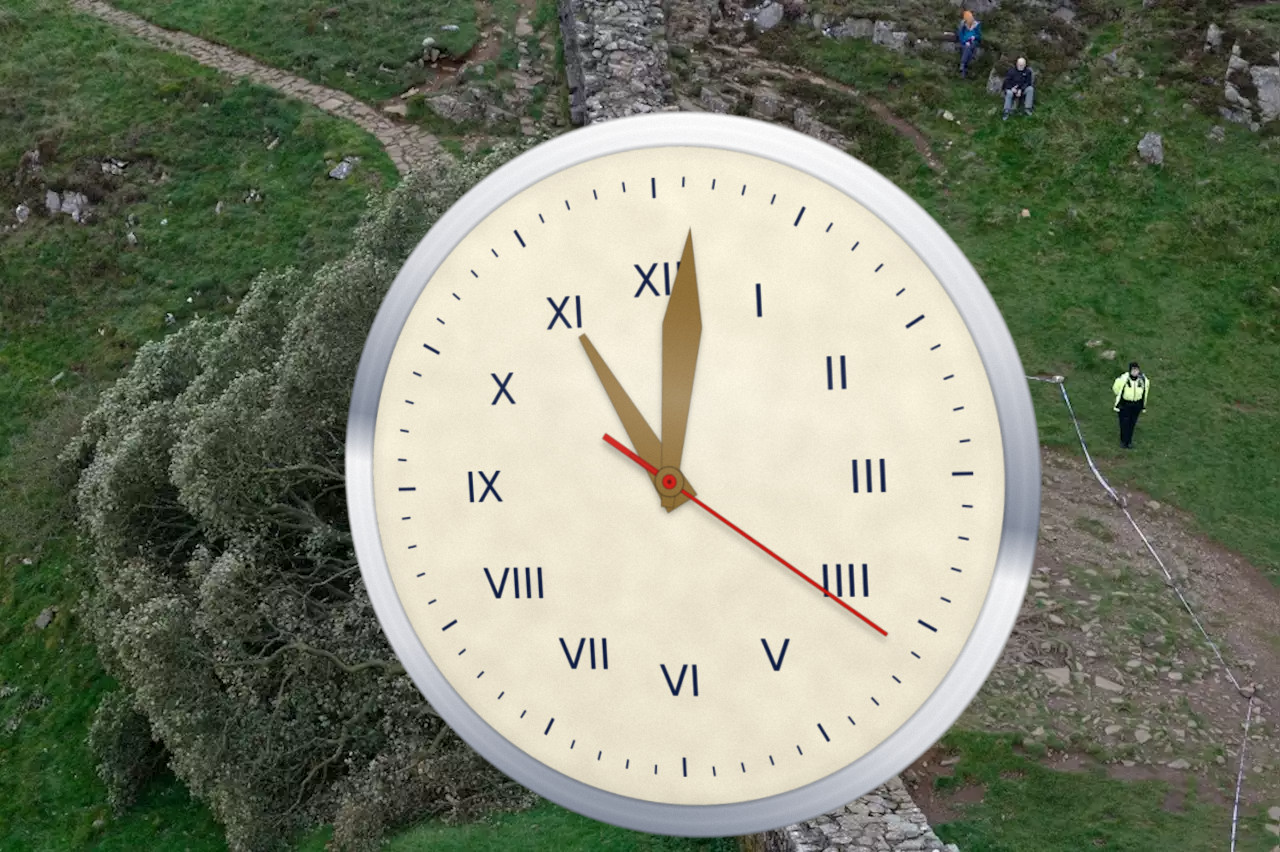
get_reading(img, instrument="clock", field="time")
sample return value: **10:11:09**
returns **11:01:21**
